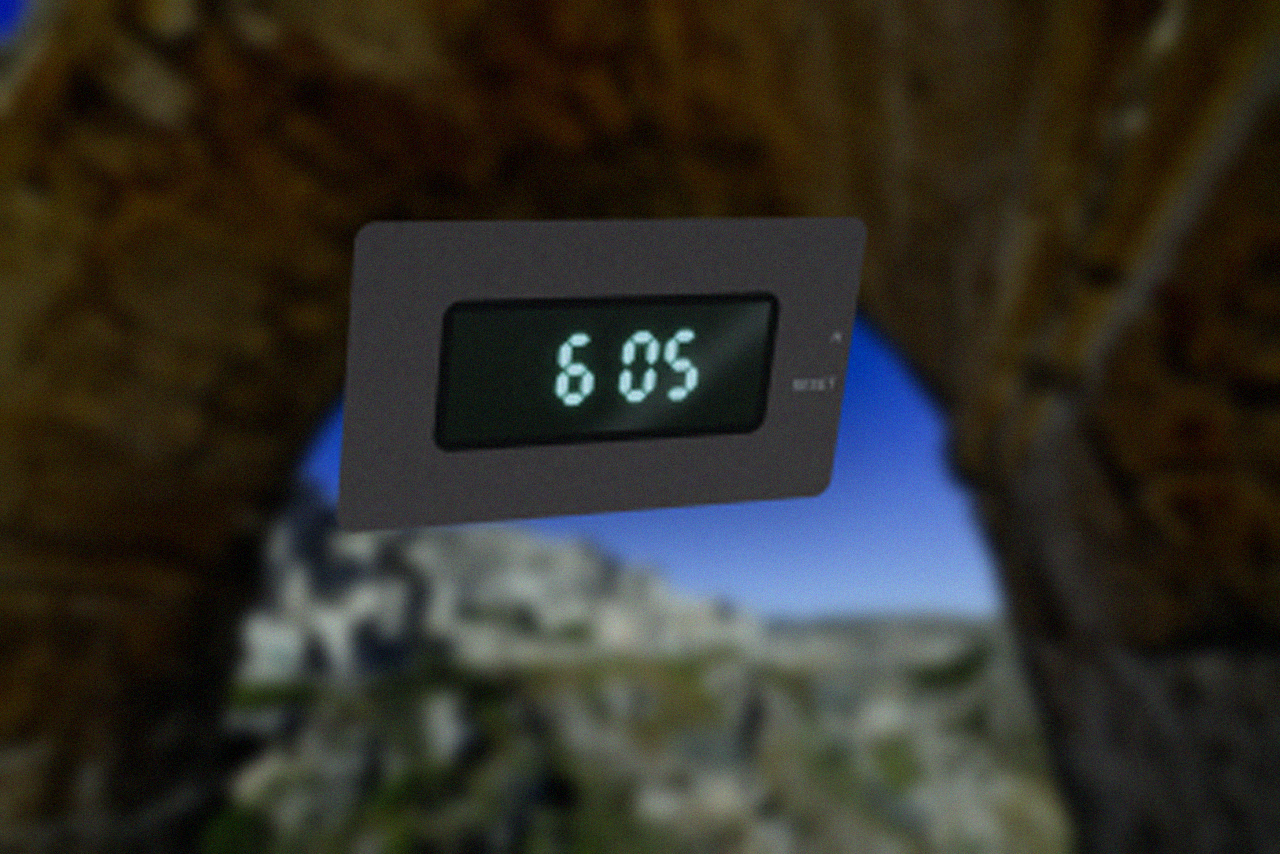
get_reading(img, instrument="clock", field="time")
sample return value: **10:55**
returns **6:05**
